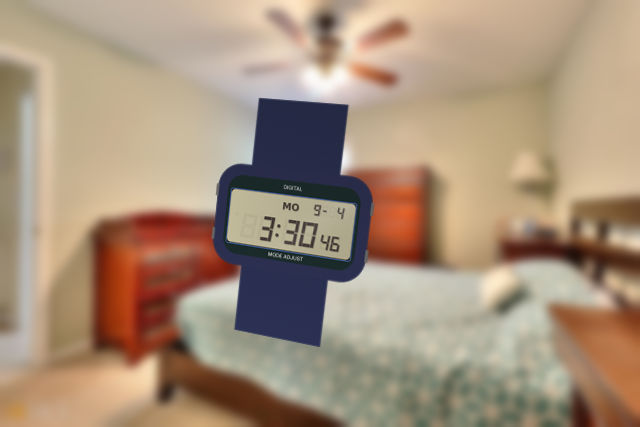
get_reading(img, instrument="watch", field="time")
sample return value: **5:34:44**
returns **3:30:46**
